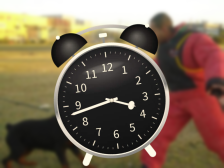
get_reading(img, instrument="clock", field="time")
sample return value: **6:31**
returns **3:43**
